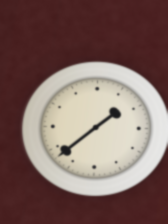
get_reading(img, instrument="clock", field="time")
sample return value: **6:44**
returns **1:38**
